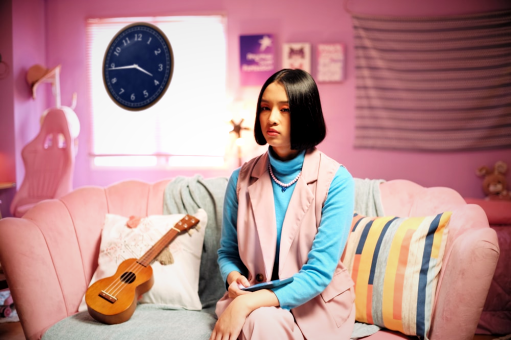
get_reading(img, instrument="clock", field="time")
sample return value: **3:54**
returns **3:44**
